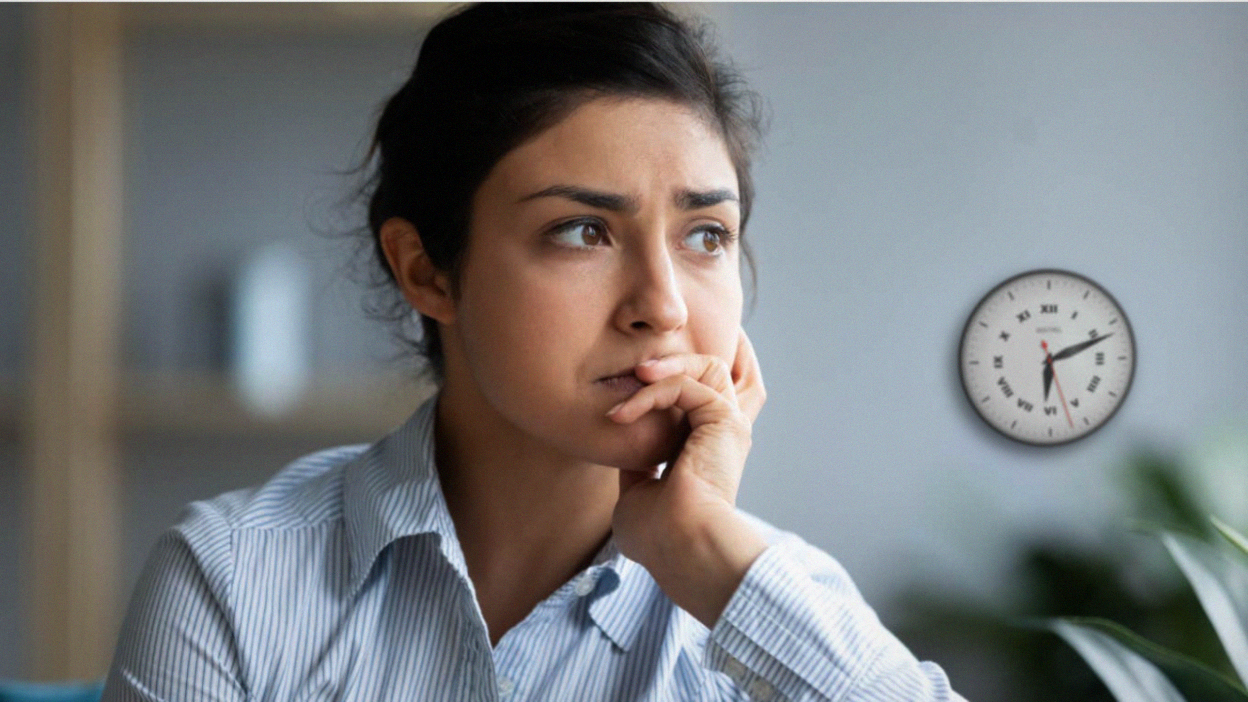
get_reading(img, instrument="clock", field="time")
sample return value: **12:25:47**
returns **6:11:27**
